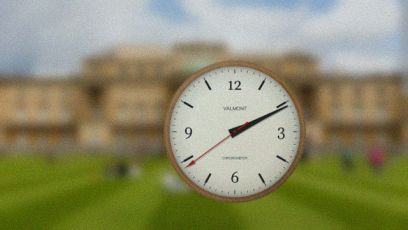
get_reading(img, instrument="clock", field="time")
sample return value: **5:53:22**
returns **2:10:39**
